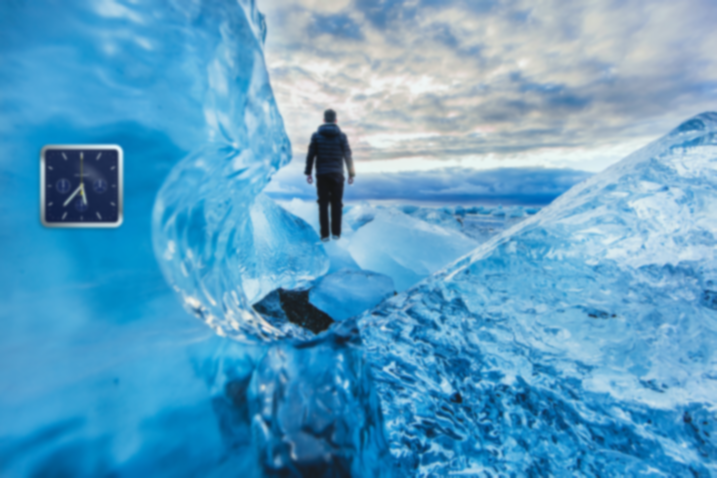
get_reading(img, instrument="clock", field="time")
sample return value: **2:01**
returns **5:37**
